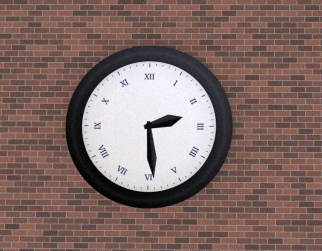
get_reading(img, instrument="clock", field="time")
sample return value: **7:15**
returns **2:29**
